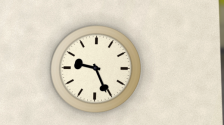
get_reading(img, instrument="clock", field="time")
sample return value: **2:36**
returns **9:26**
